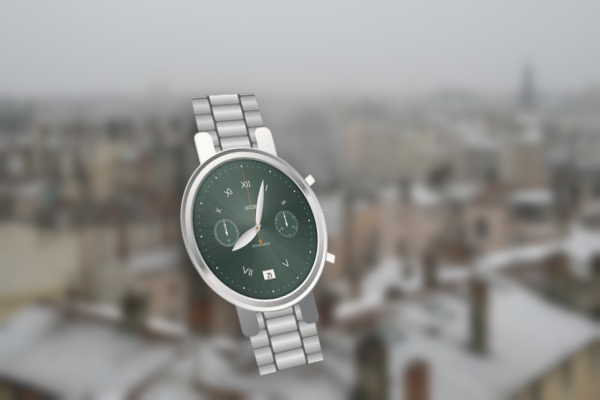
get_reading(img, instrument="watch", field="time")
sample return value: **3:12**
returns **8:04**
